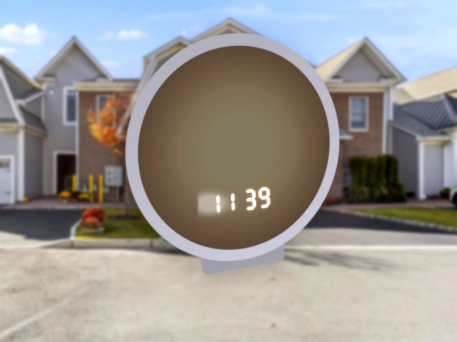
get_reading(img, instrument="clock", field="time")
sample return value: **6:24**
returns **11:39**
